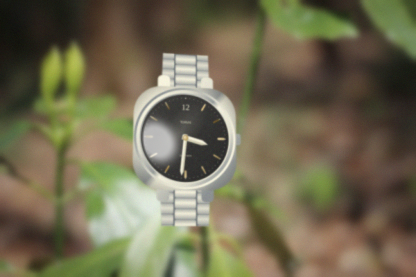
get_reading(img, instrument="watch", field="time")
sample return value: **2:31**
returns **3:31**
